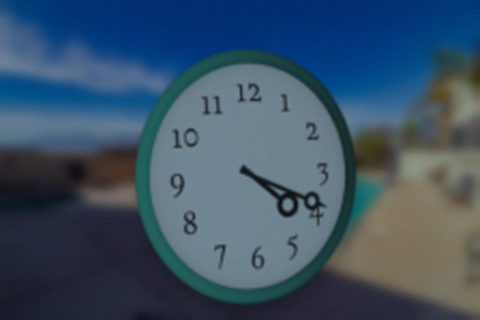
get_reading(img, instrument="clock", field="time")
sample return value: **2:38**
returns **4:19**
